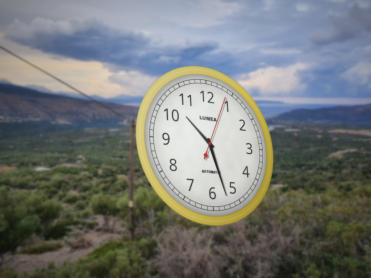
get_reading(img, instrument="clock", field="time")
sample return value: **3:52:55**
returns **10:27:04**
